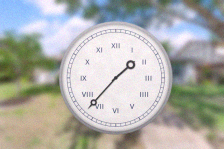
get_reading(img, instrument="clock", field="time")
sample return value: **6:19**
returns **1:37**
